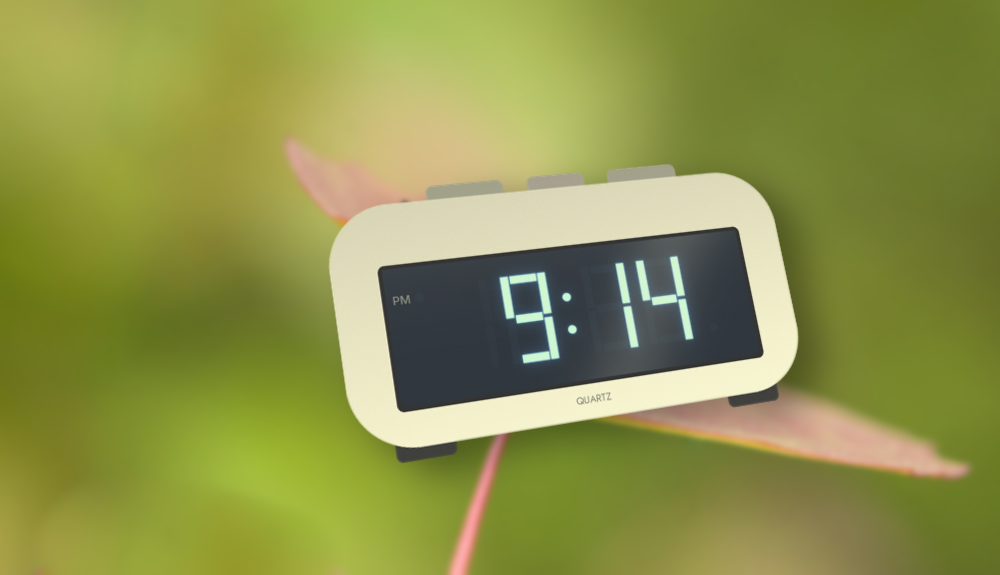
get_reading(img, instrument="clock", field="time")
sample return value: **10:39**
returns **9:14**
